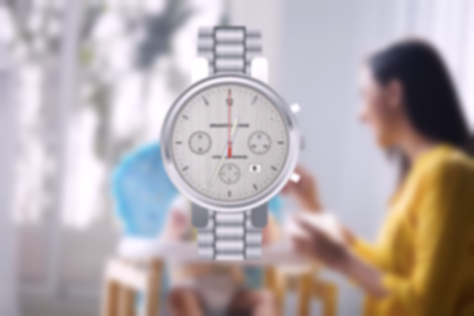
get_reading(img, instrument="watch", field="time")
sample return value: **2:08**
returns **12:34**
